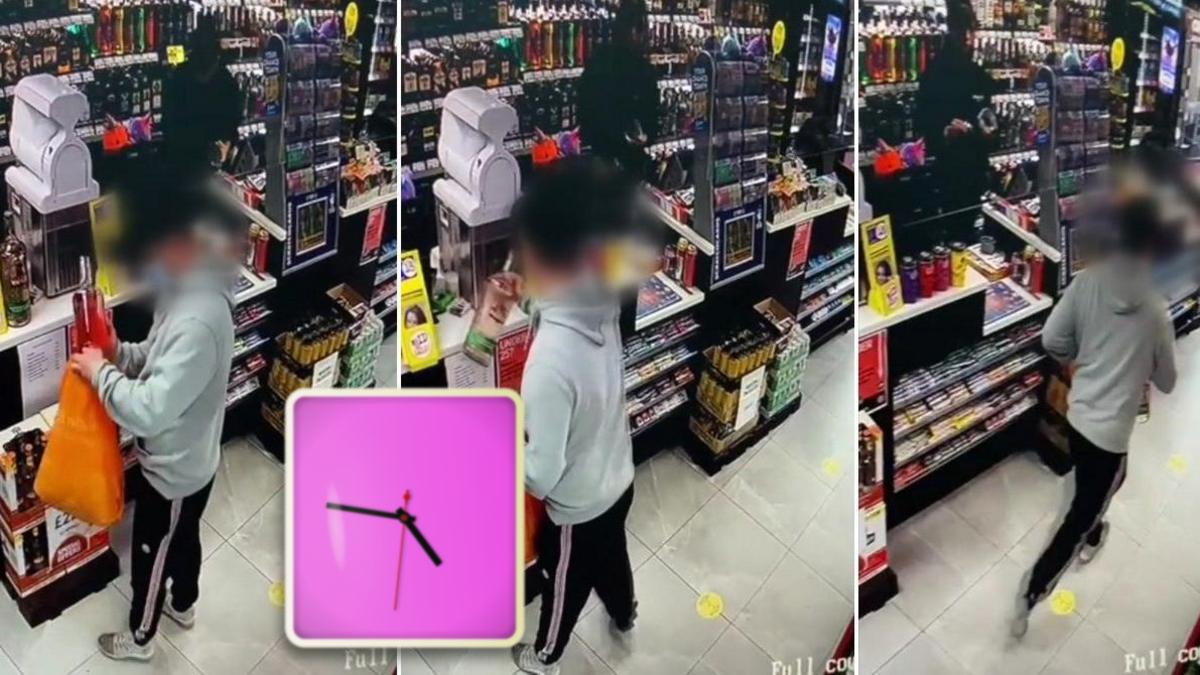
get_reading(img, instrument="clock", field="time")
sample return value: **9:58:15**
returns **4:46:31**
